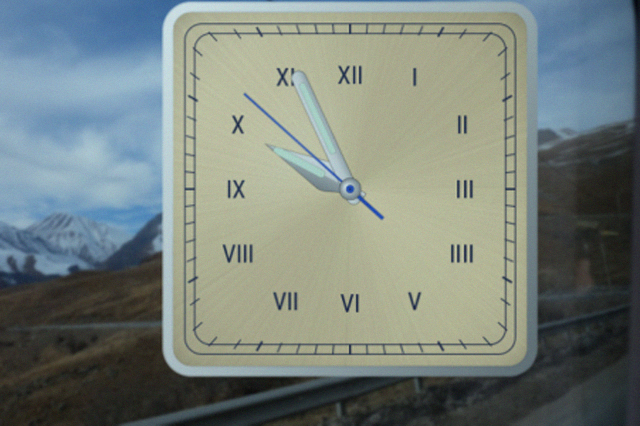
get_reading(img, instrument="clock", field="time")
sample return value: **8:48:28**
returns **9:55:52**
